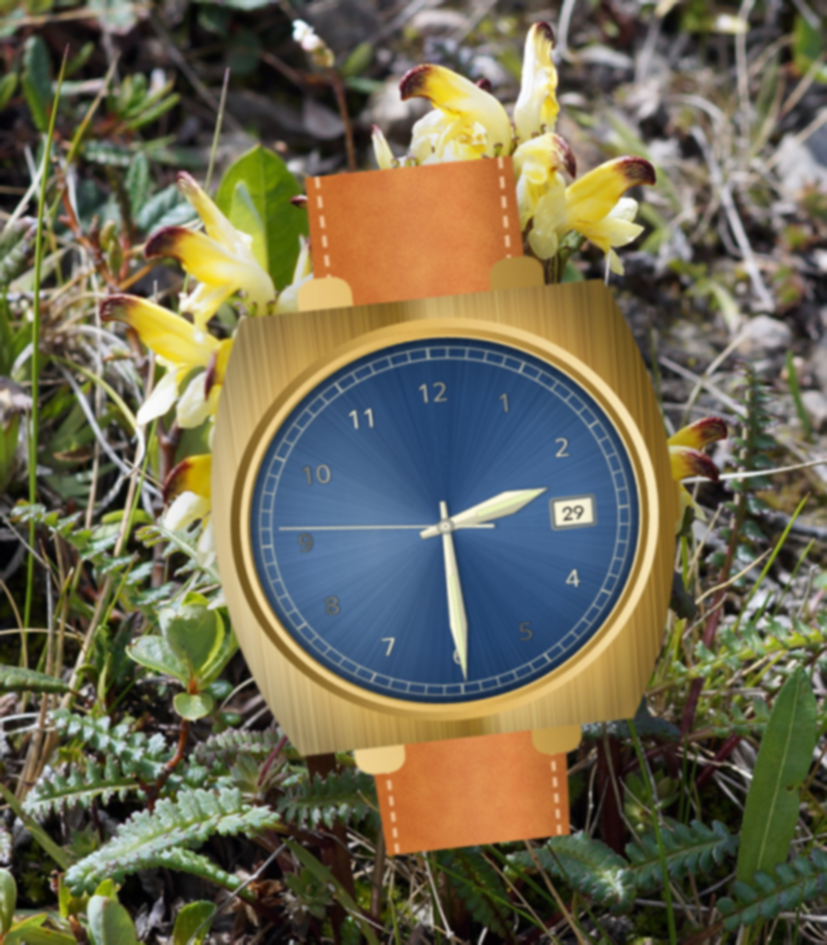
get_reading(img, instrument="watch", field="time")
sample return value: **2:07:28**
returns **2:29:46**
